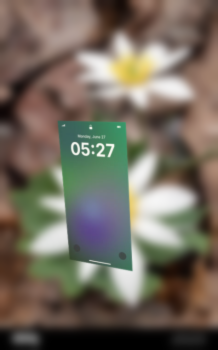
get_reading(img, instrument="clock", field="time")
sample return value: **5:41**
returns **5:27**
